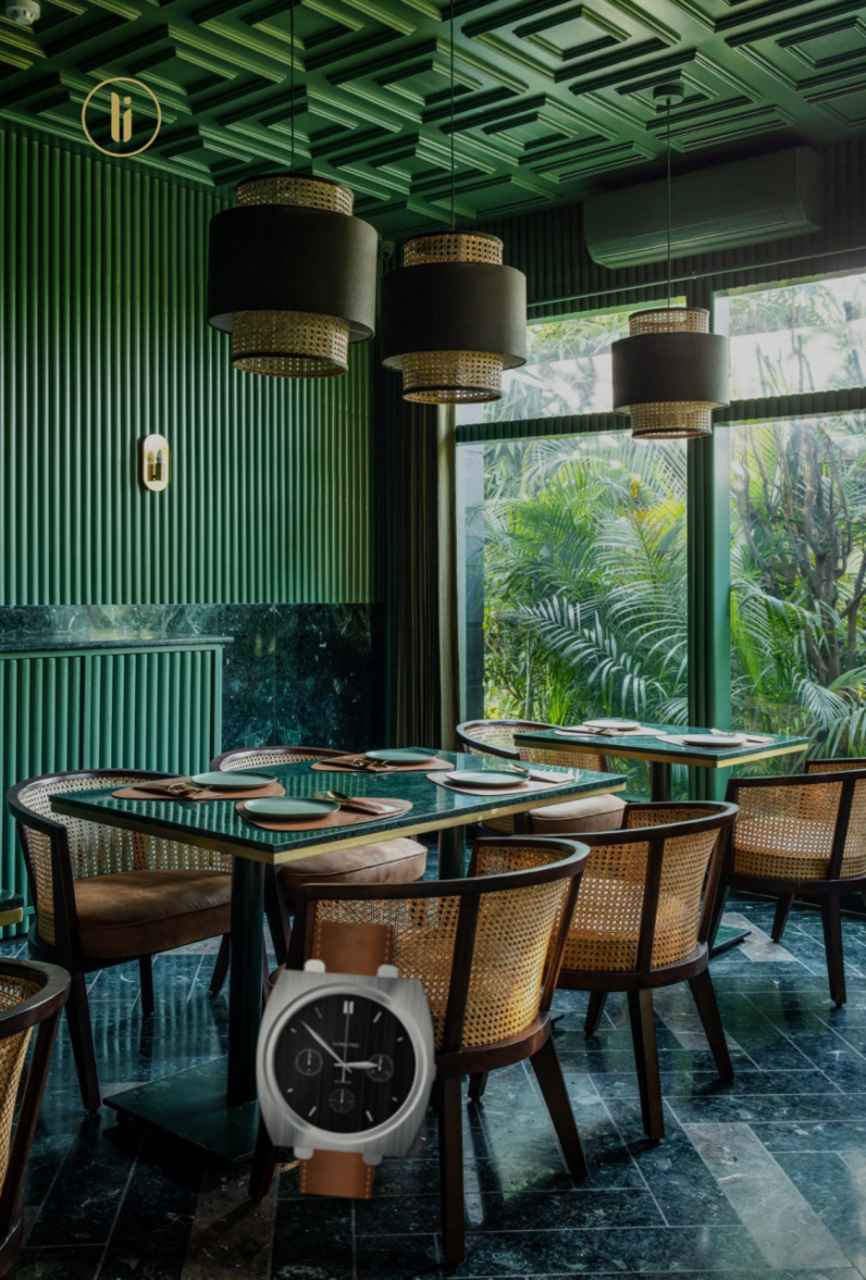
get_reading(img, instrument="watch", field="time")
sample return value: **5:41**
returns **2:52**
